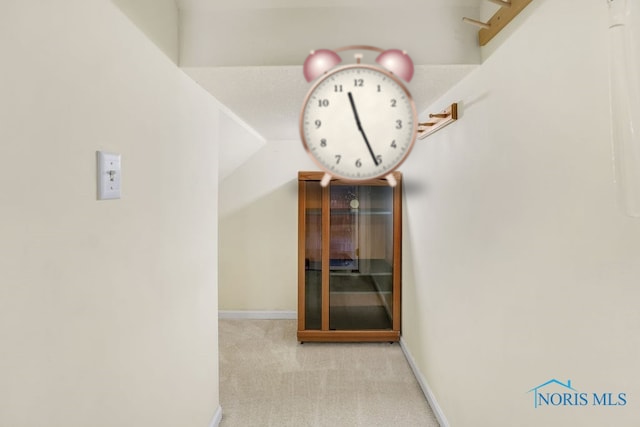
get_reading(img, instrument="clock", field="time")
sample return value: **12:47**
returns **11:26**
